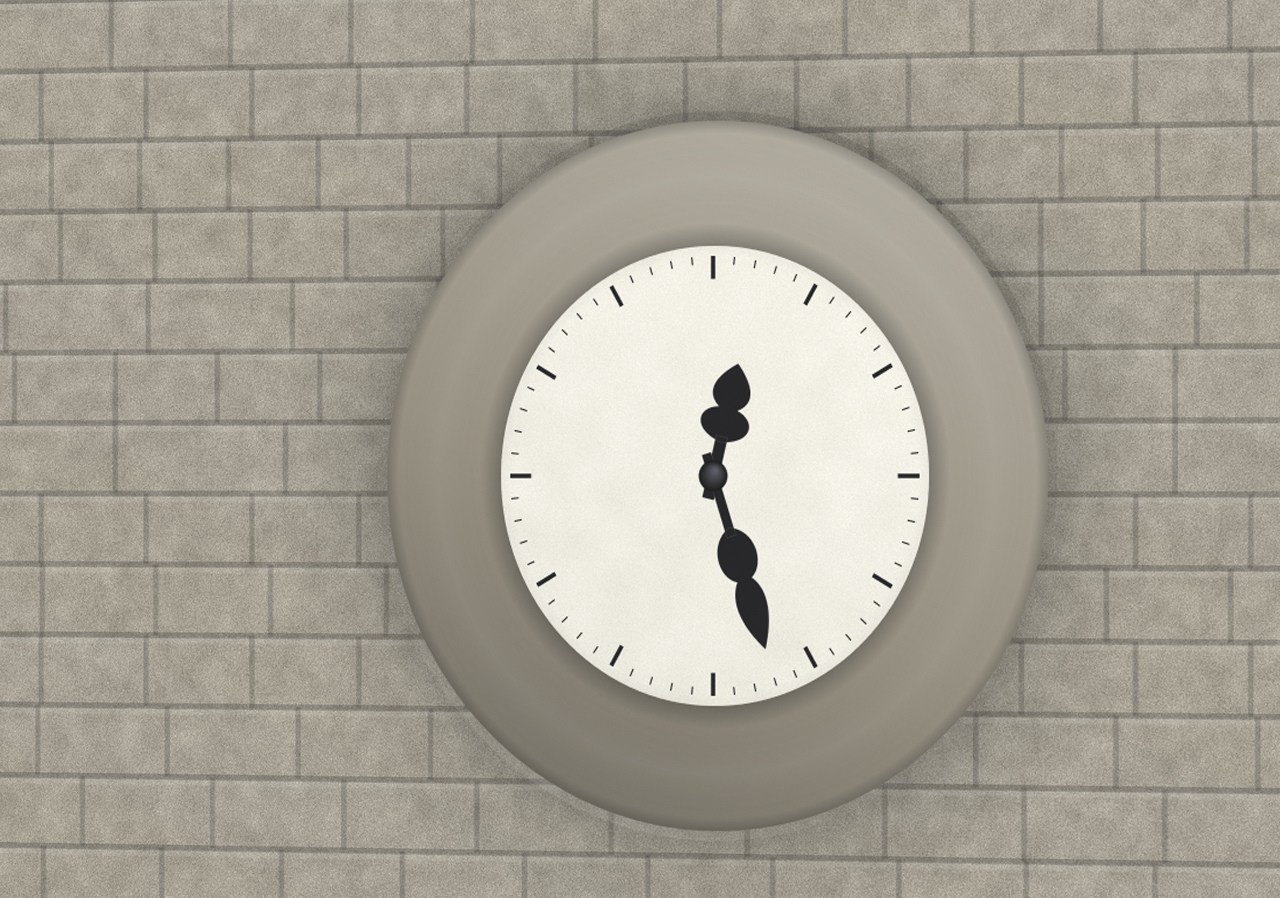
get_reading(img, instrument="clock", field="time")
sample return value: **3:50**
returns **12:27**
